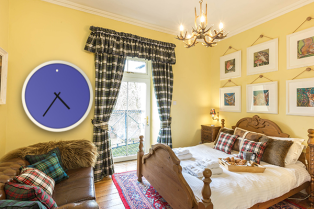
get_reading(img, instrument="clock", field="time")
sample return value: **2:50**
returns **4:36**
